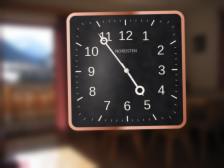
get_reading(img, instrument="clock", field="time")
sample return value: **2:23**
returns **4:54**
